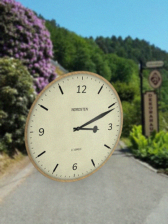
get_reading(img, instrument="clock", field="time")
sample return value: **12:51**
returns **3:11**
